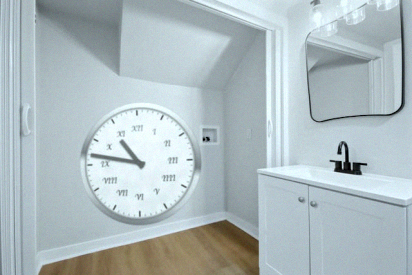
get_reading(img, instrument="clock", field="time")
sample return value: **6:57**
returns **10:47**
